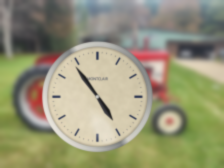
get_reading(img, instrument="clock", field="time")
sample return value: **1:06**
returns **4:54**
